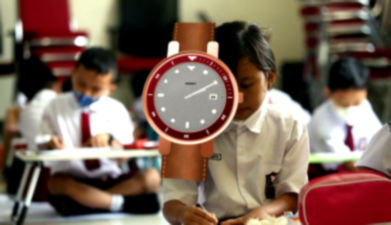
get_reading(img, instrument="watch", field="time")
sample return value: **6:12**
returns **2:10**
